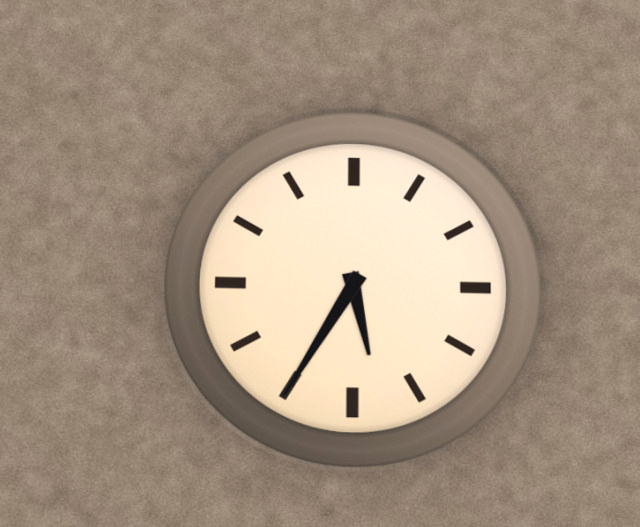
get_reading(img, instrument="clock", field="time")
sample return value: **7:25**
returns **5:35**
